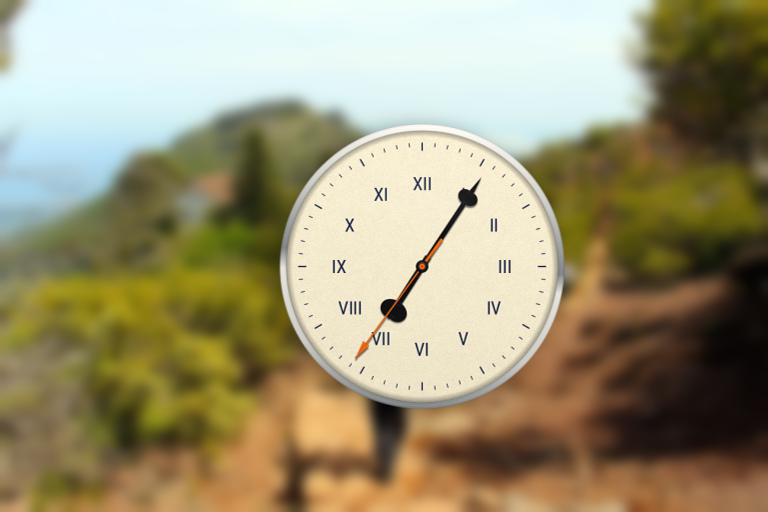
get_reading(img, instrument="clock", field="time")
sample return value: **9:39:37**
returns **7:05:36**
